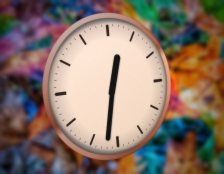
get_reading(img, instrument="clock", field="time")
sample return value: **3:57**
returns **12:32**
